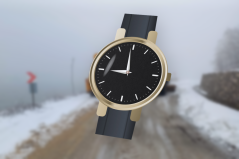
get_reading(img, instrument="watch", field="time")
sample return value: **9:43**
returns **8:59**
